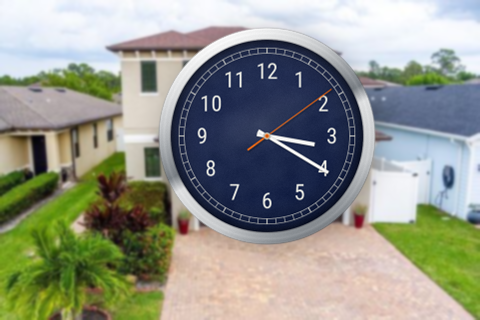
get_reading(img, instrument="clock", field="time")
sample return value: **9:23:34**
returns **3:20:09**
